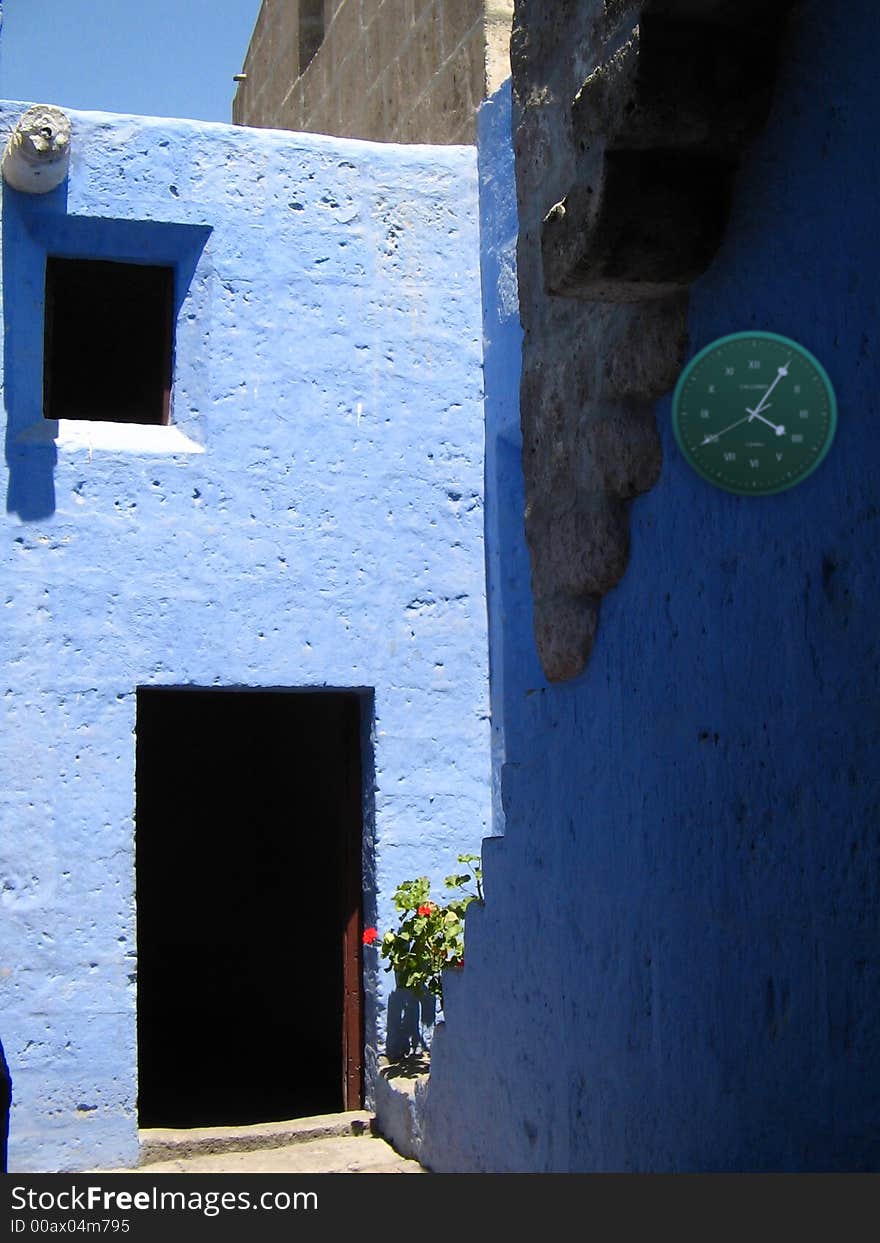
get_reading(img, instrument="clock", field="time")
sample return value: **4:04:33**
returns **4:05:40**
